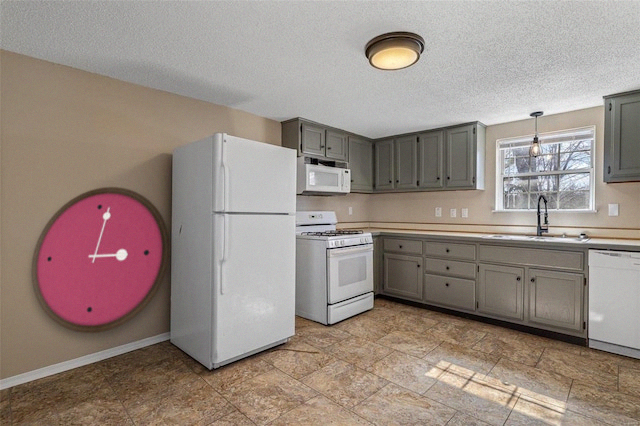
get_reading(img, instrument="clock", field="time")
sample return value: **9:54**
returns **3:02**
